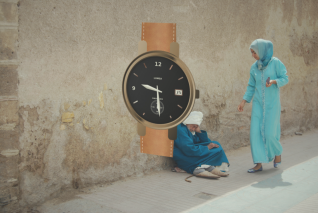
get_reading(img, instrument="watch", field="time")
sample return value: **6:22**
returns **9:29**
